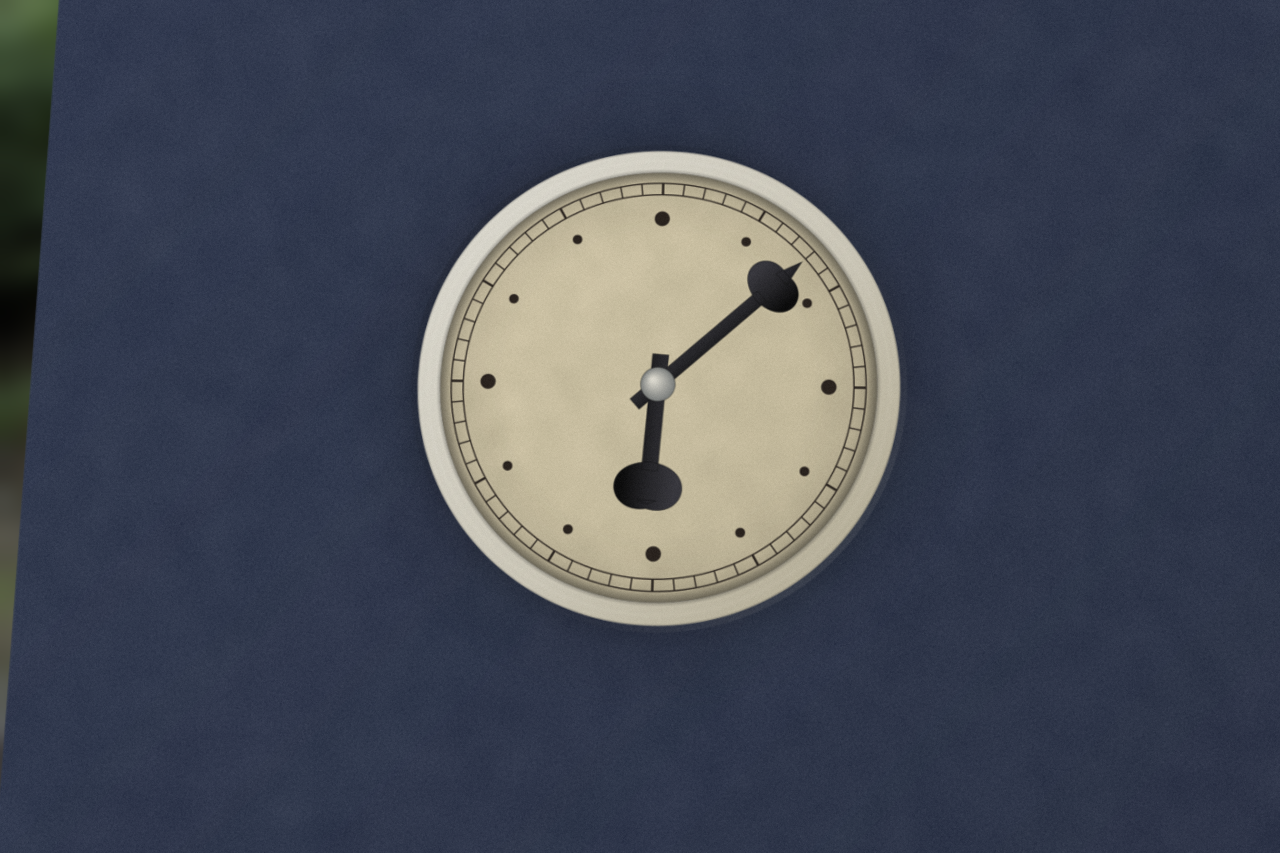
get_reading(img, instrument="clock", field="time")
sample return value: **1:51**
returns **6:08**
